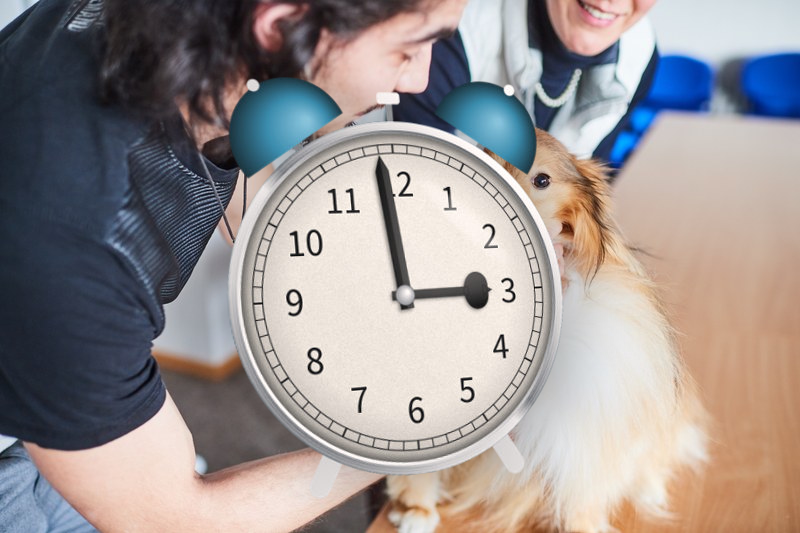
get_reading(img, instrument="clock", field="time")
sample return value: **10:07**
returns **2:59**
